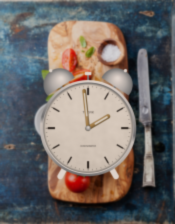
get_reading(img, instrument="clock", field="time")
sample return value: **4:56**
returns **1:59**
